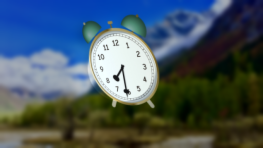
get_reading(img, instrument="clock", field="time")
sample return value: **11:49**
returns **7:31**
